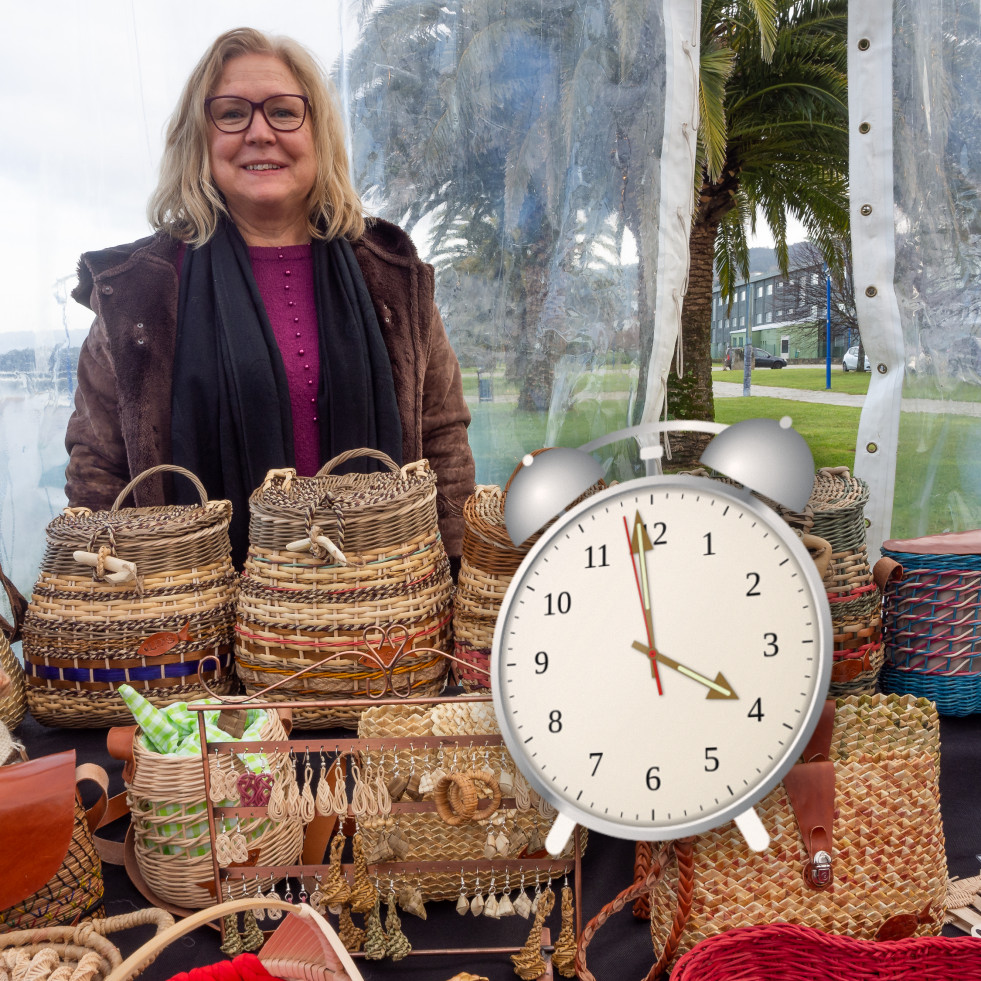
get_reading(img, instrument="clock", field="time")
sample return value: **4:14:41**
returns **3:58:58**
